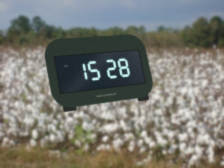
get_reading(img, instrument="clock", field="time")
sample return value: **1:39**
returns **15:28**
